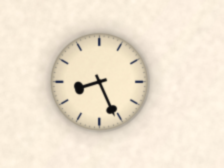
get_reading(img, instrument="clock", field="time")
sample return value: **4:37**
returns **8:26**
